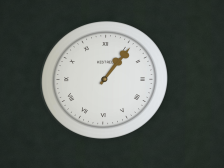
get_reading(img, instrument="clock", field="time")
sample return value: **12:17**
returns **1:06**
